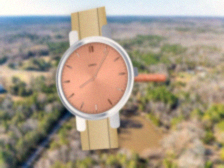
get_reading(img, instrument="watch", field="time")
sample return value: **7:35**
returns **8:06**
